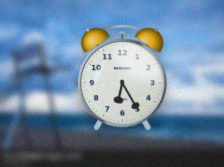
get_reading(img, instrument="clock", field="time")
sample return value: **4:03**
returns **6:25**
